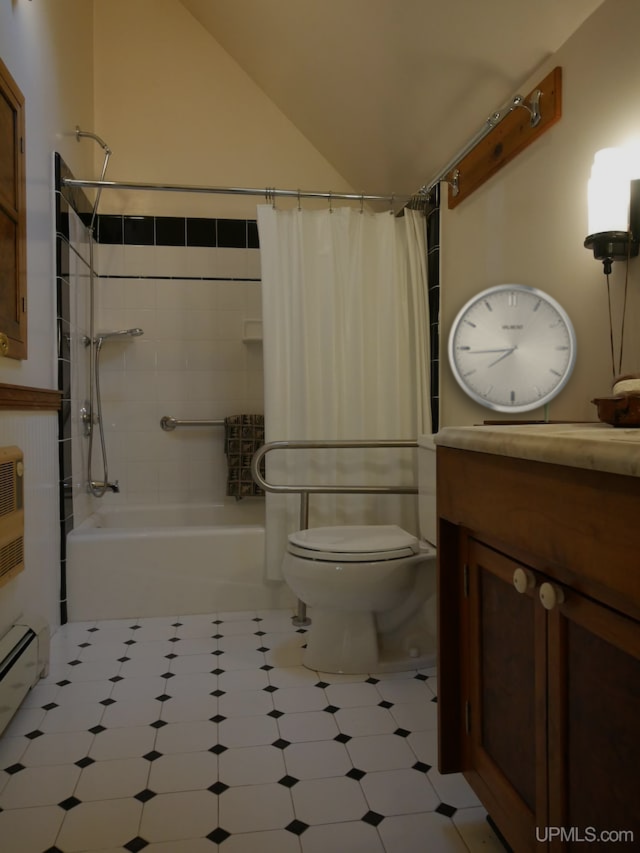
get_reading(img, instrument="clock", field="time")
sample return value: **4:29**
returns **7:44**
